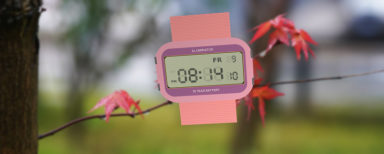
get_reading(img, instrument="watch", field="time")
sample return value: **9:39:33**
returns **8:14:10**
